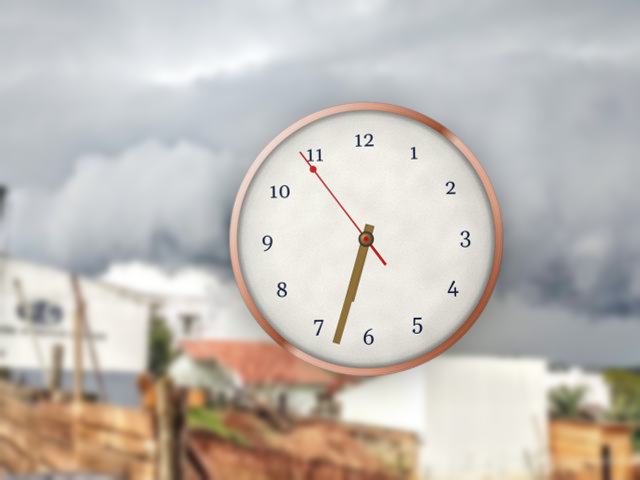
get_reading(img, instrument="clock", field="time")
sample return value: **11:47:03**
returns **6:32:54**
